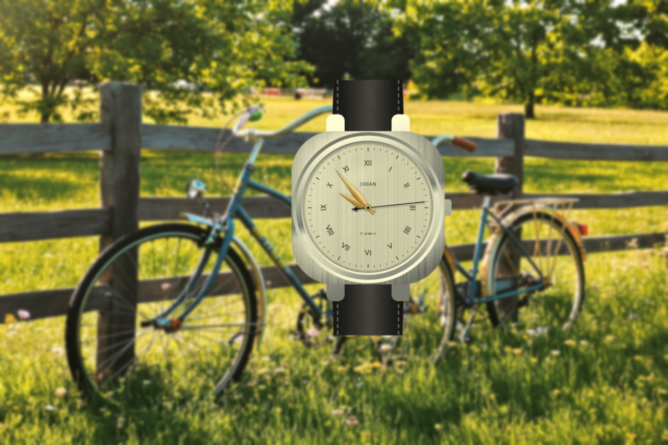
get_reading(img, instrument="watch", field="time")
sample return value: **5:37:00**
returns **9:53:14**
